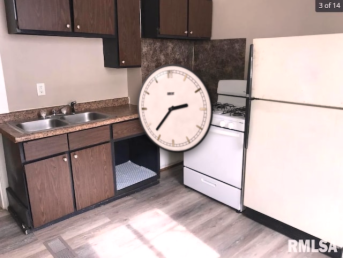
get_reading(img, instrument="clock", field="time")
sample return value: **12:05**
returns **2:37**
